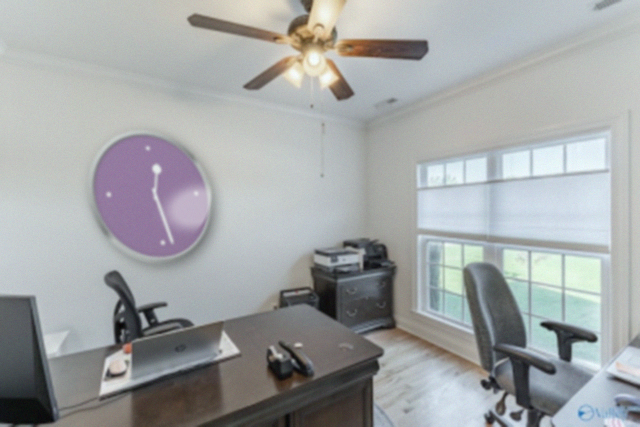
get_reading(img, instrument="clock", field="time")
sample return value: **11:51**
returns **12:28**
